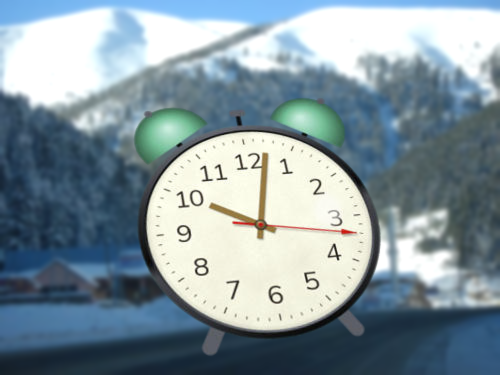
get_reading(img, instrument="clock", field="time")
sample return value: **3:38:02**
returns **10:02:17**
